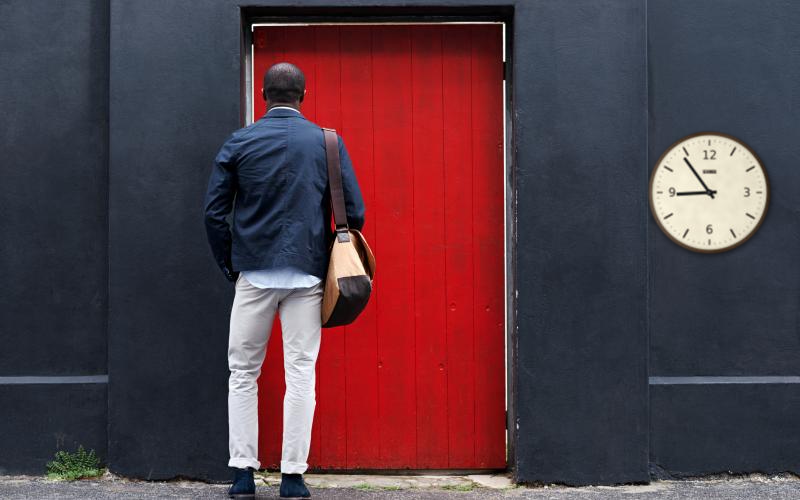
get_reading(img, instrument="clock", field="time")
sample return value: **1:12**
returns **8:54**
